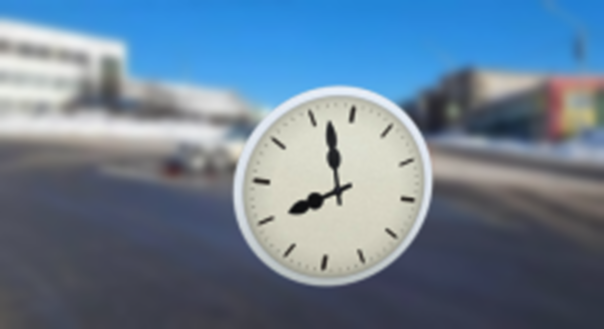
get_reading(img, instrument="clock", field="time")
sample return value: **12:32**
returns **7:57**
